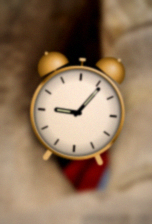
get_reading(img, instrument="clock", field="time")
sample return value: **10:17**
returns **9:06**
